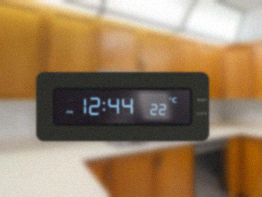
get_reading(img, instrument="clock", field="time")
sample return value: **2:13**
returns **12:44**
